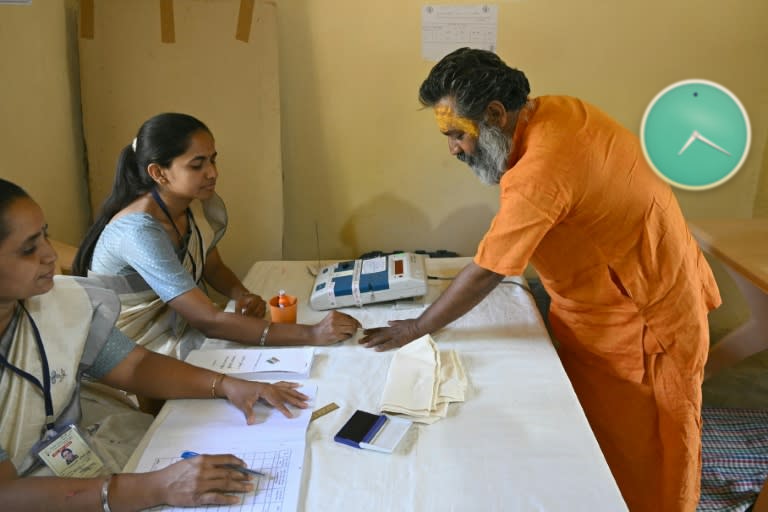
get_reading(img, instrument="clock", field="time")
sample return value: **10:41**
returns **7:20**
